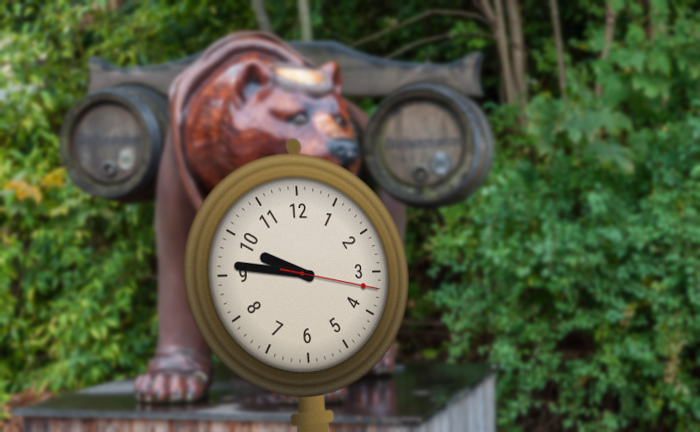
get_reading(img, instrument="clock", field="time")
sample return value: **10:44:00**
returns **9:46:17**
